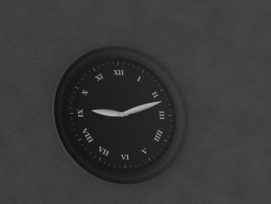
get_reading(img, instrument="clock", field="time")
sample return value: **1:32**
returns **9:12**
